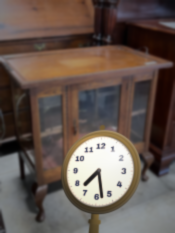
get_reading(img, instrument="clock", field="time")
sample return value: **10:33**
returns **7:28**
